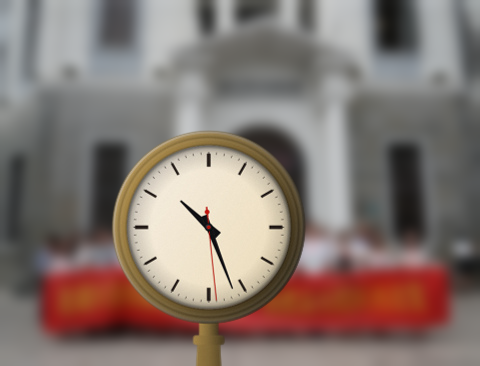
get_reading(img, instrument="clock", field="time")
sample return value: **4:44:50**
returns **10:26:29**
